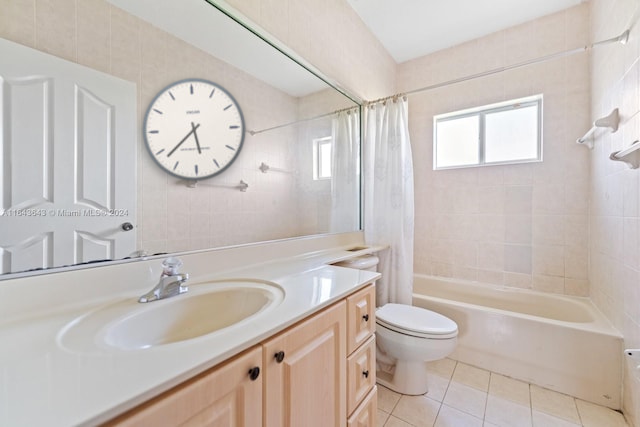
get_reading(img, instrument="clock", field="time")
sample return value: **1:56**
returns **5:38**
